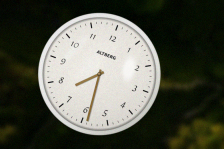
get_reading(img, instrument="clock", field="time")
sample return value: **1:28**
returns **7:29**
